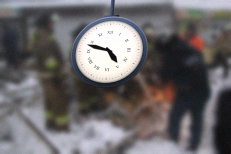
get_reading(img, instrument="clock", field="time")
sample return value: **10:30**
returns **4:48**
